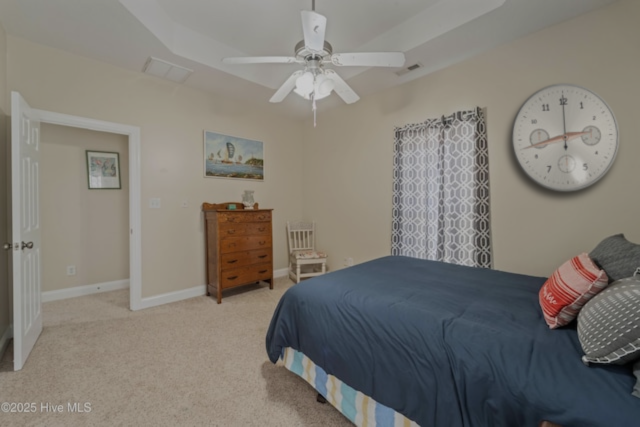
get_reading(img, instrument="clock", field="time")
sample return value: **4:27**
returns **2:43**
